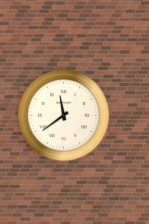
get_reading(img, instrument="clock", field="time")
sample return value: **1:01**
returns **11:39**
